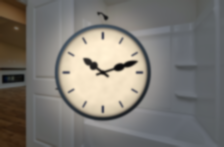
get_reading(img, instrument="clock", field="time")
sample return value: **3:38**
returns **10:12**
